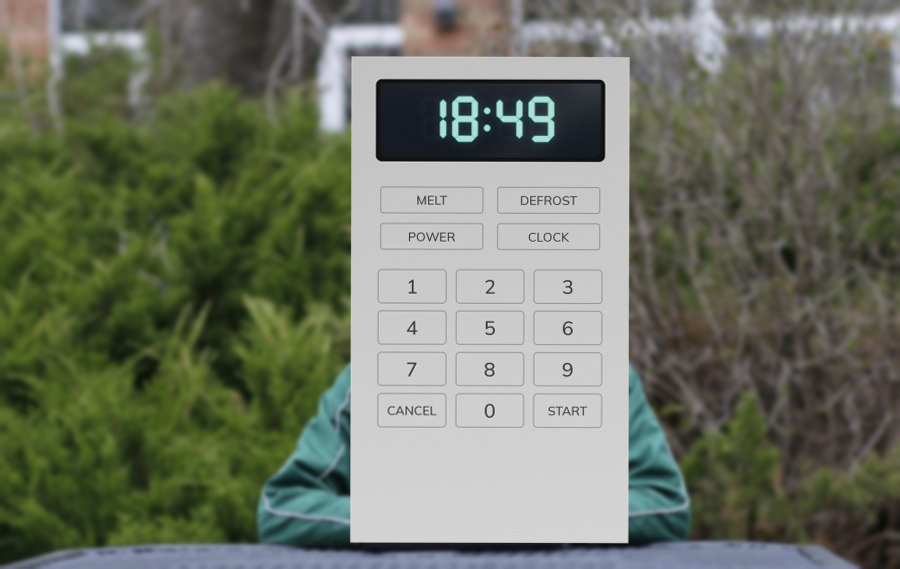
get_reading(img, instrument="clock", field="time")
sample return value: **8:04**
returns **18:49**
